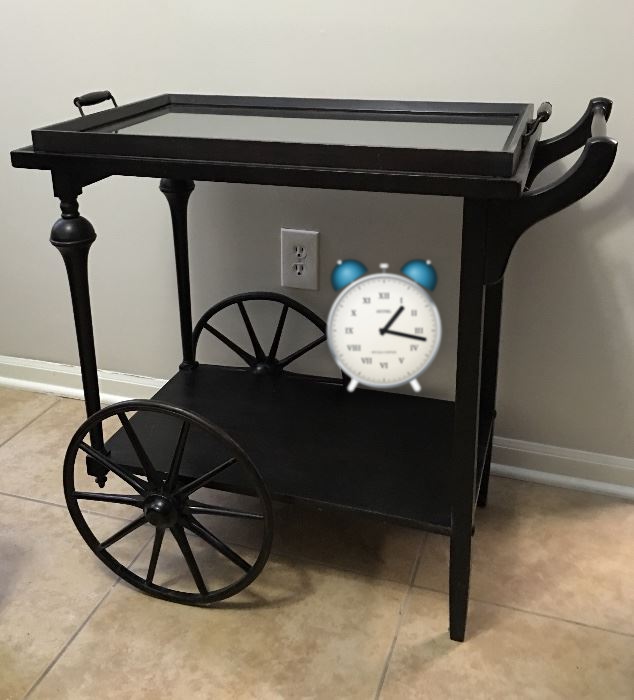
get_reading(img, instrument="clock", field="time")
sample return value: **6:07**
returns **1:17**
